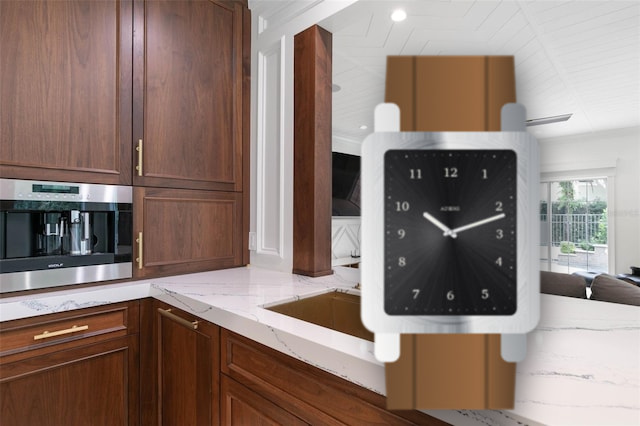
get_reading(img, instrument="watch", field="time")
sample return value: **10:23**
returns **10:12**
